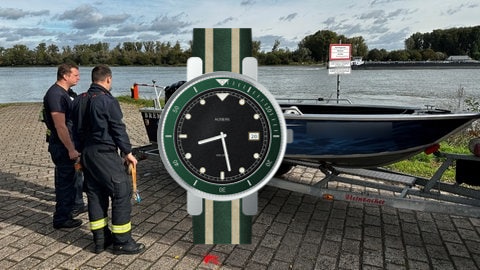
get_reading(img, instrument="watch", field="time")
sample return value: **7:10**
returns **8:28**
